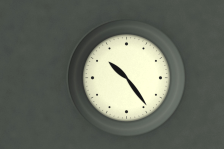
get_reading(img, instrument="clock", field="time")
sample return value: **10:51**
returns **10:24**
